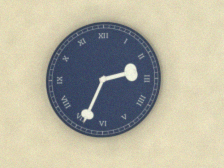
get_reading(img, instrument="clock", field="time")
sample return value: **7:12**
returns **2:34**
